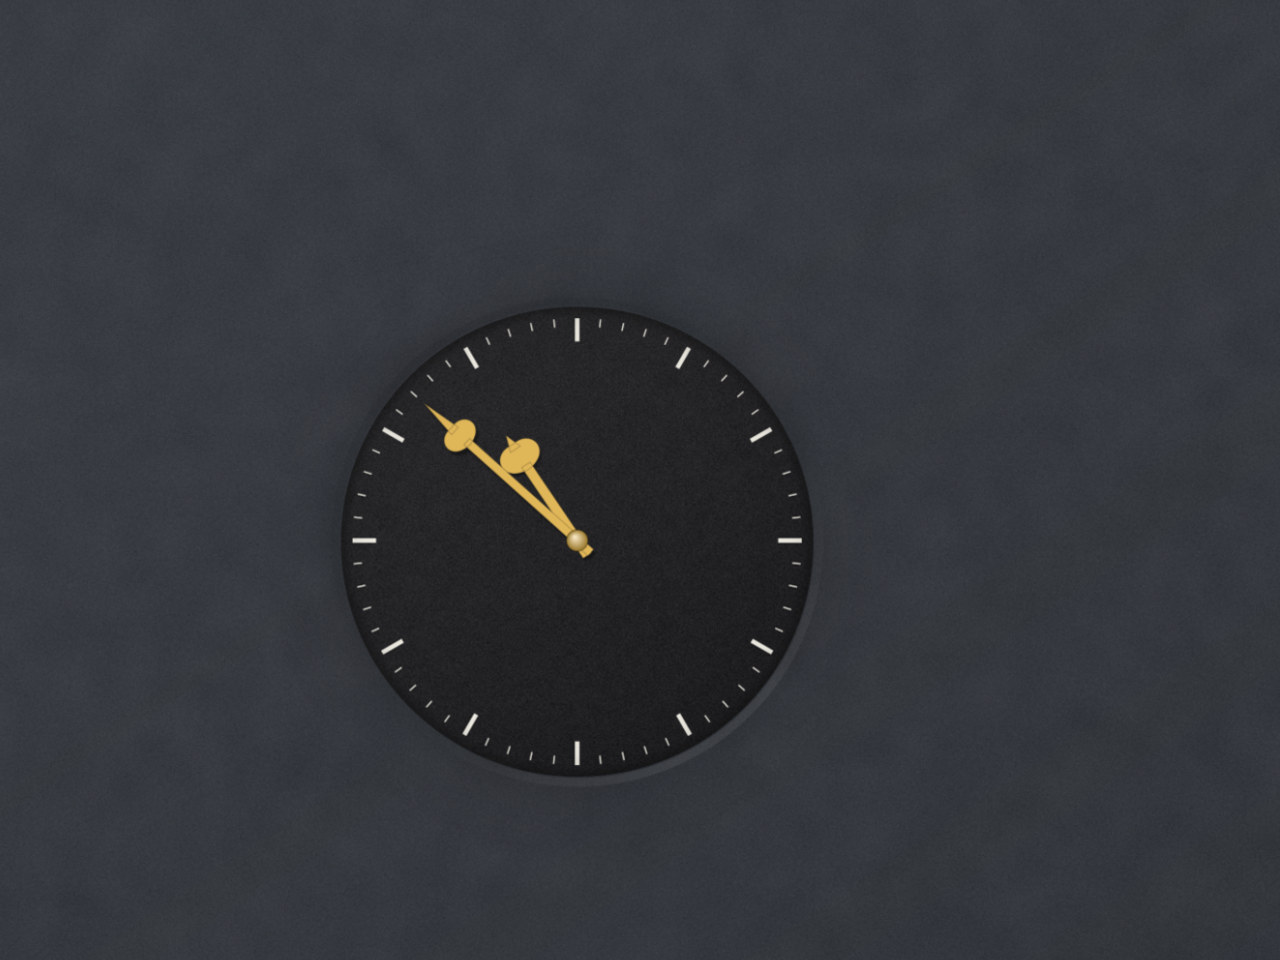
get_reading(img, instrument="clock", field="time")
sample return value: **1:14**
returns **10:52**
